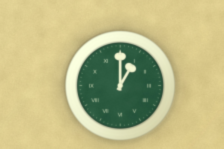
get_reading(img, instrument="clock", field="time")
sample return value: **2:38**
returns **1:00**
